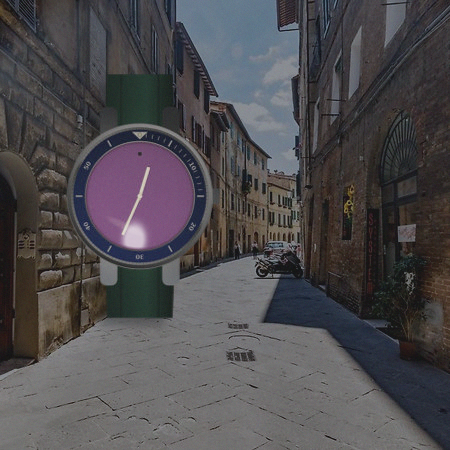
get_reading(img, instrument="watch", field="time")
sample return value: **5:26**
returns **12:34**
